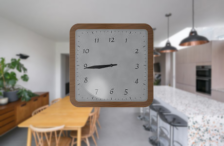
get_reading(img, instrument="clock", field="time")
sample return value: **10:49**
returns **8:44**
